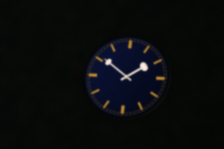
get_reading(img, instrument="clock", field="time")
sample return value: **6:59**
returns **1:51**
